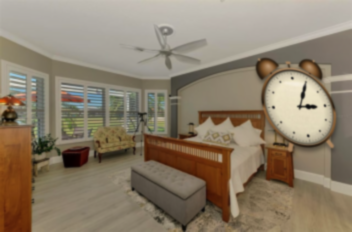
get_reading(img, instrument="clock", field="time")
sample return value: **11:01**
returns **3:05**
